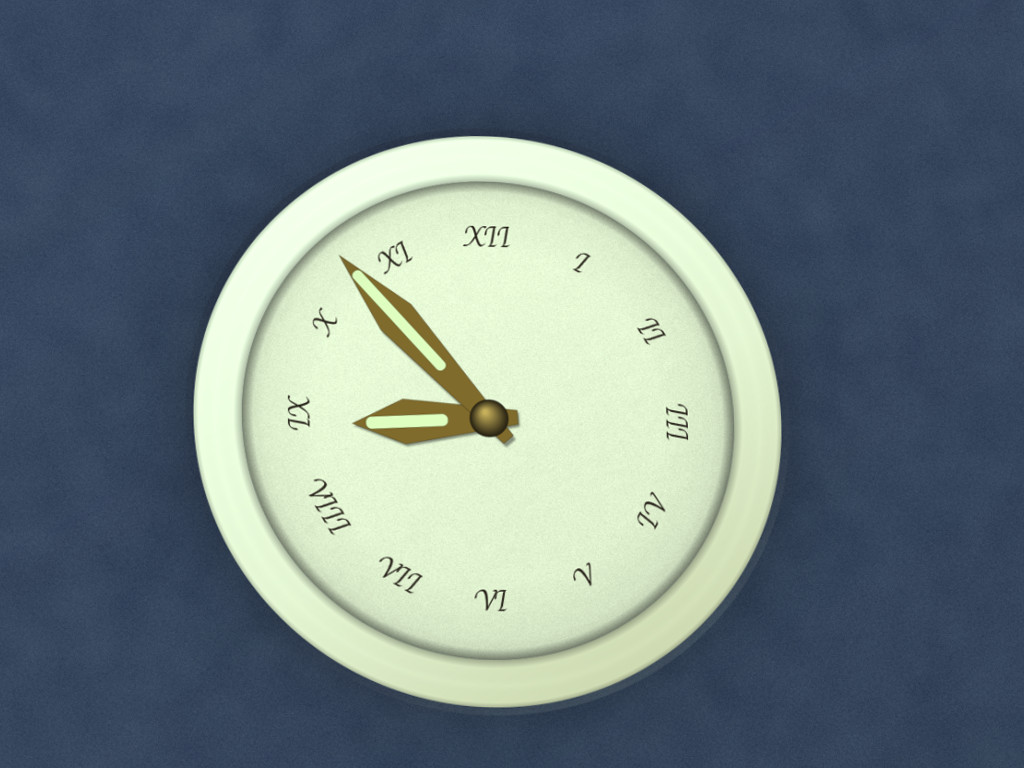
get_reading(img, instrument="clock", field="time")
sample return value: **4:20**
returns **8:53**
